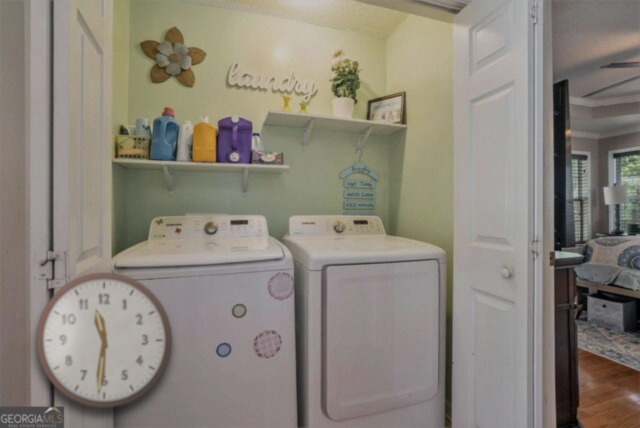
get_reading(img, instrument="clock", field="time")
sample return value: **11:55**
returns **11:31**
